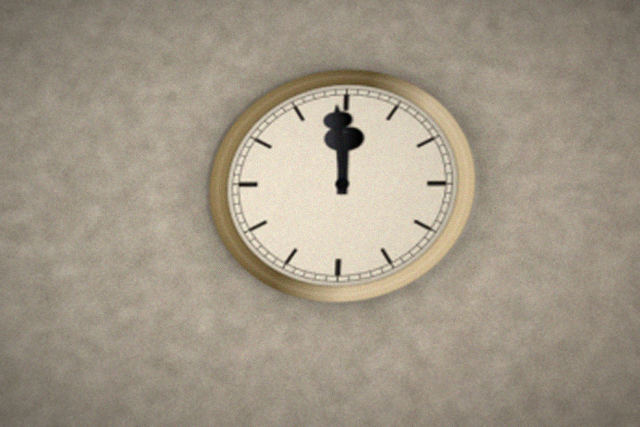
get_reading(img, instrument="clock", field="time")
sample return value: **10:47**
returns **11:59**
